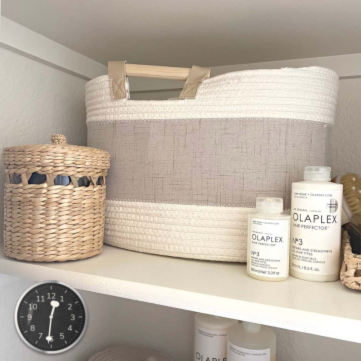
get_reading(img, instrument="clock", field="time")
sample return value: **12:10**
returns **12:31**
